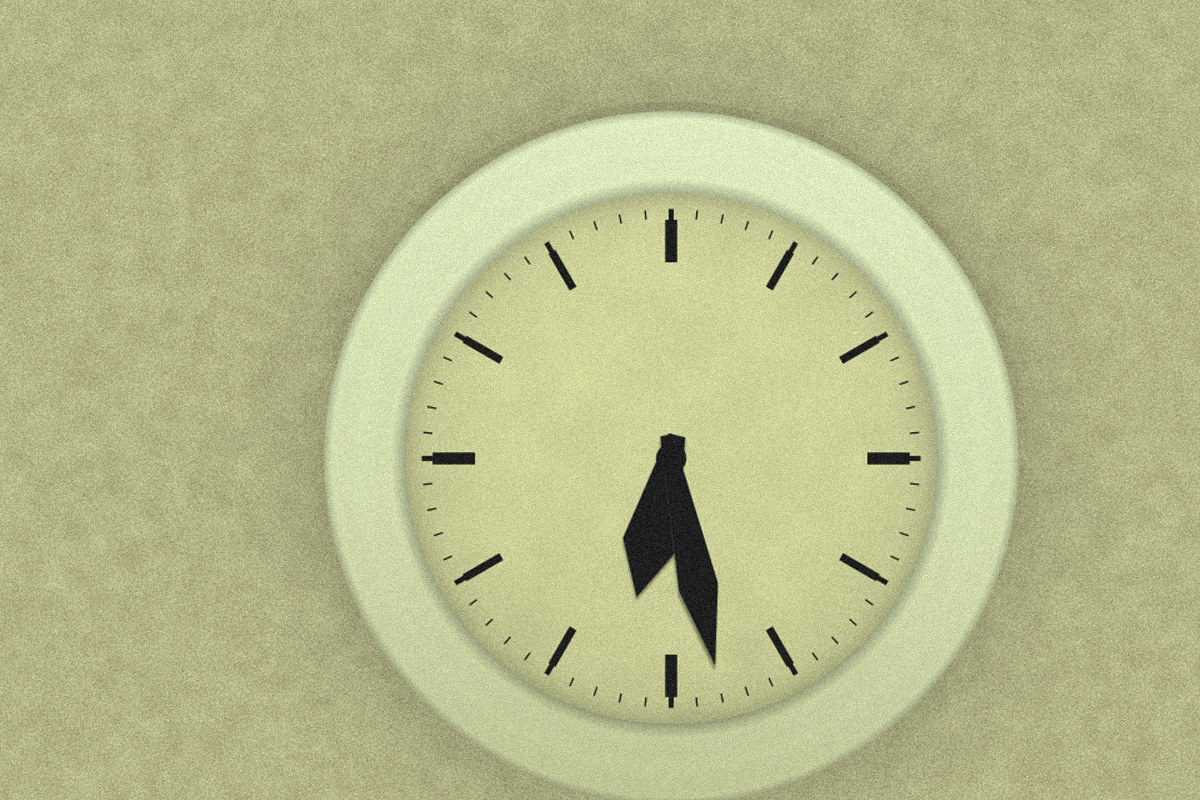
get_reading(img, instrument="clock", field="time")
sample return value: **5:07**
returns **6:28**
